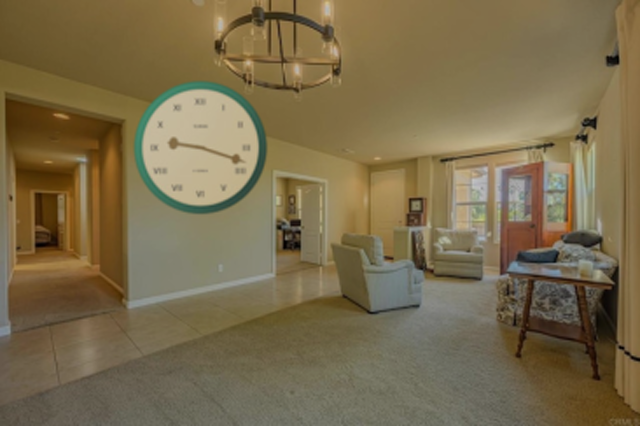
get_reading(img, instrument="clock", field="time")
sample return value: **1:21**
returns **9:18**
